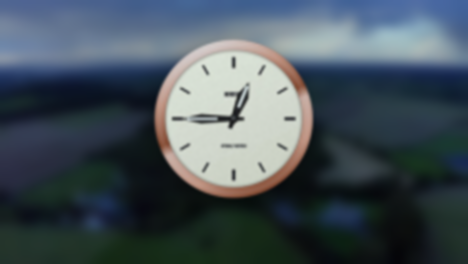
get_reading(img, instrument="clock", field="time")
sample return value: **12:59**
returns **12:45**
